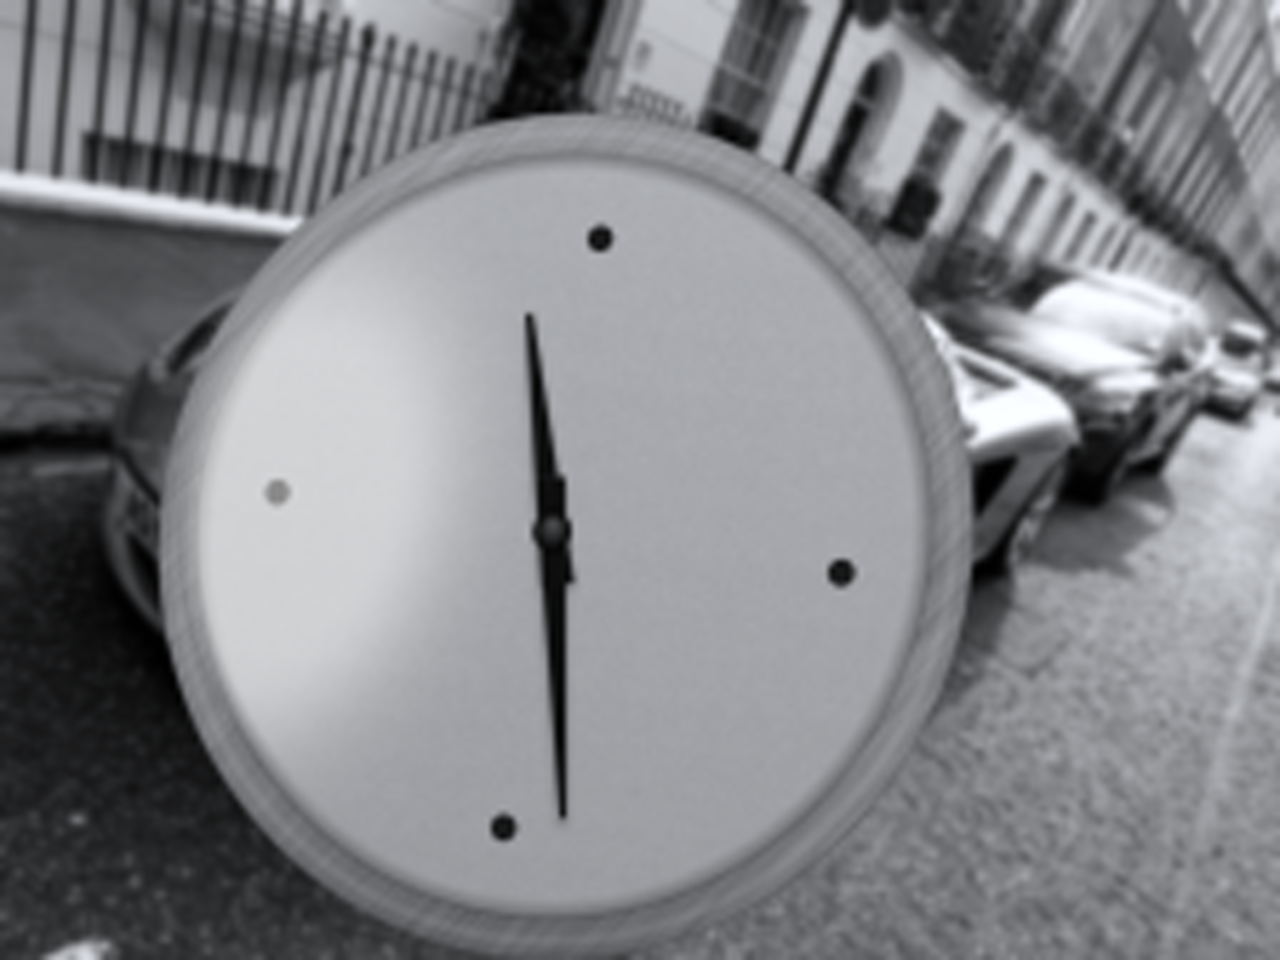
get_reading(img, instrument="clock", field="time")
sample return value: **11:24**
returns **11:28**
